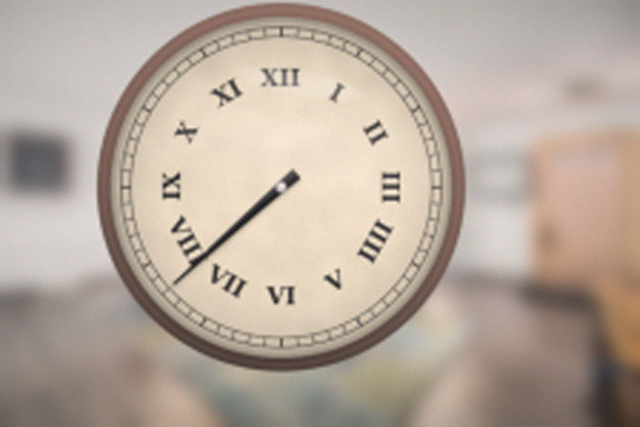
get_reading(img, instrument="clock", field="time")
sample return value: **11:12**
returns **7:38**
